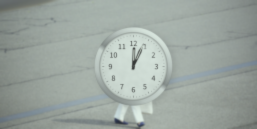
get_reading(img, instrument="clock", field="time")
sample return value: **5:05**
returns **12:04**
